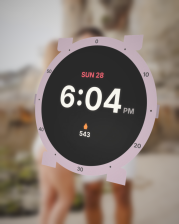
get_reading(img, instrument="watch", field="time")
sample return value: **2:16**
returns **6:04**
